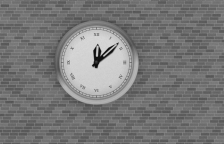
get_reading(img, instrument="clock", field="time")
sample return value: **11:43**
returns **12:08**
